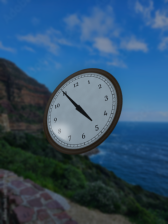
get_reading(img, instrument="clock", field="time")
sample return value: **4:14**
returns **4:55**
